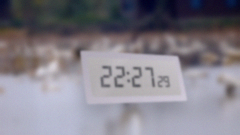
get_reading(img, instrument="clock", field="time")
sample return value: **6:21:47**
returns **22:27:29**
